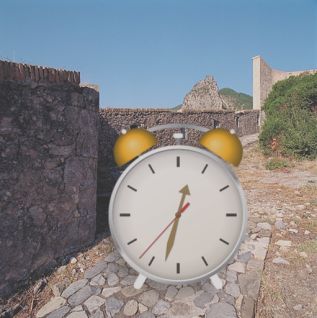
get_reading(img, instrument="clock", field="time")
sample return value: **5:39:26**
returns **12:32:37**
